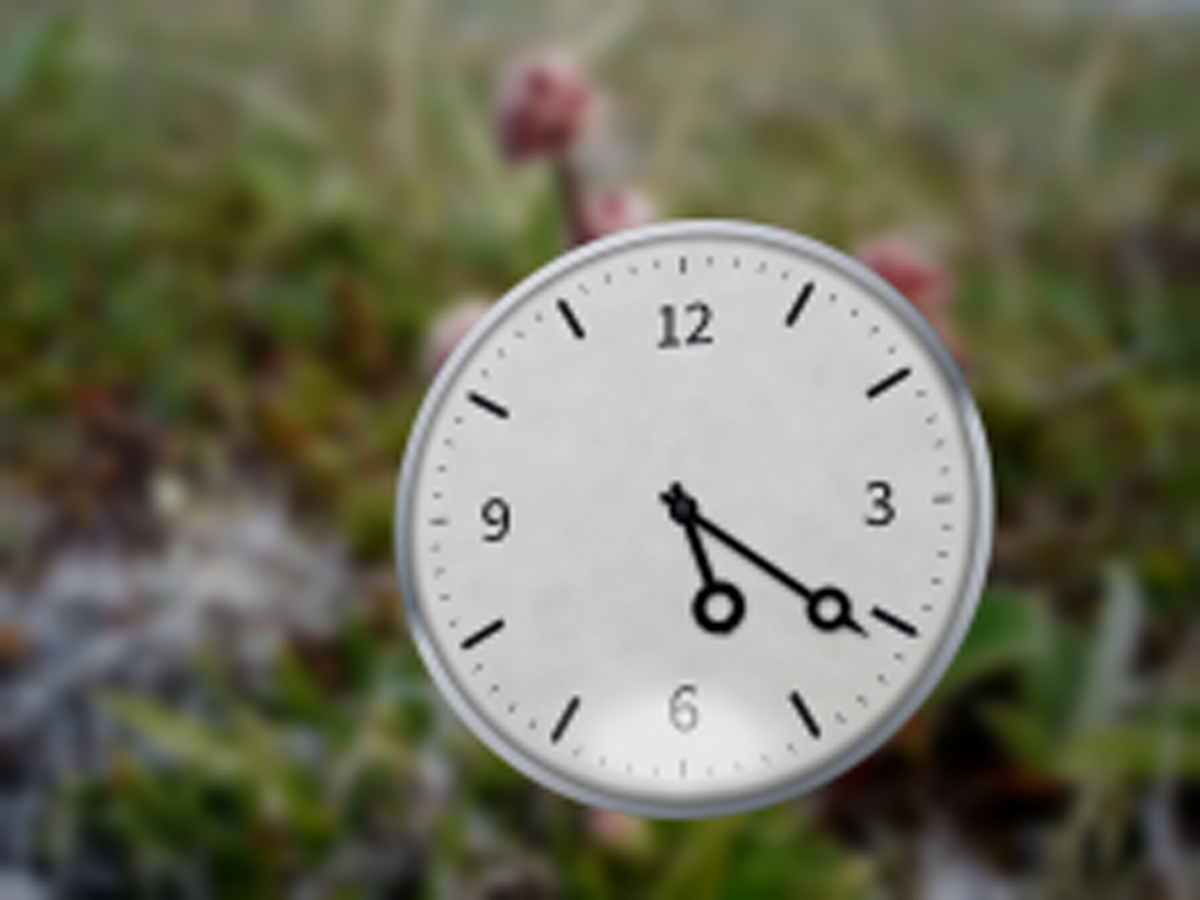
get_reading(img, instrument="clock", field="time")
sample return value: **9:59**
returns **5:21**
